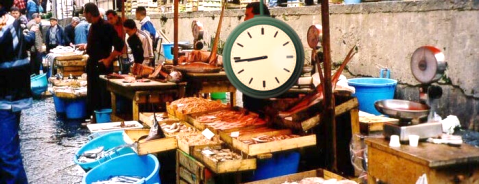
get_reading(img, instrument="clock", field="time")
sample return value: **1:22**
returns **8:44**
